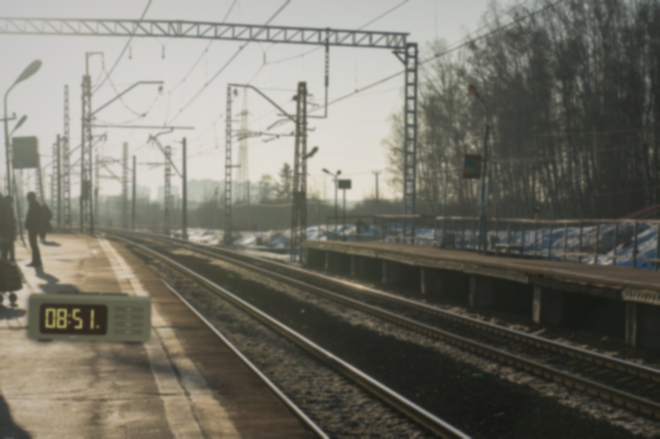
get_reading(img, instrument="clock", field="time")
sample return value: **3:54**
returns **8:51**
